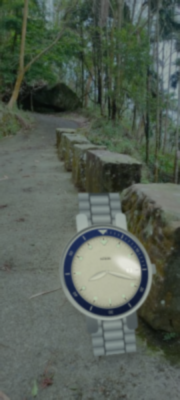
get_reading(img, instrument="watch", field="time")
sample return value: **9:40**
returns **8:18**
